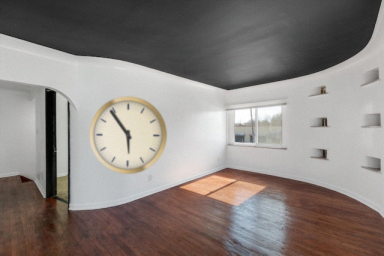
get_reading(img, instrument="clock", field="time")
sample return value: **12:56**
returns **5:54**
